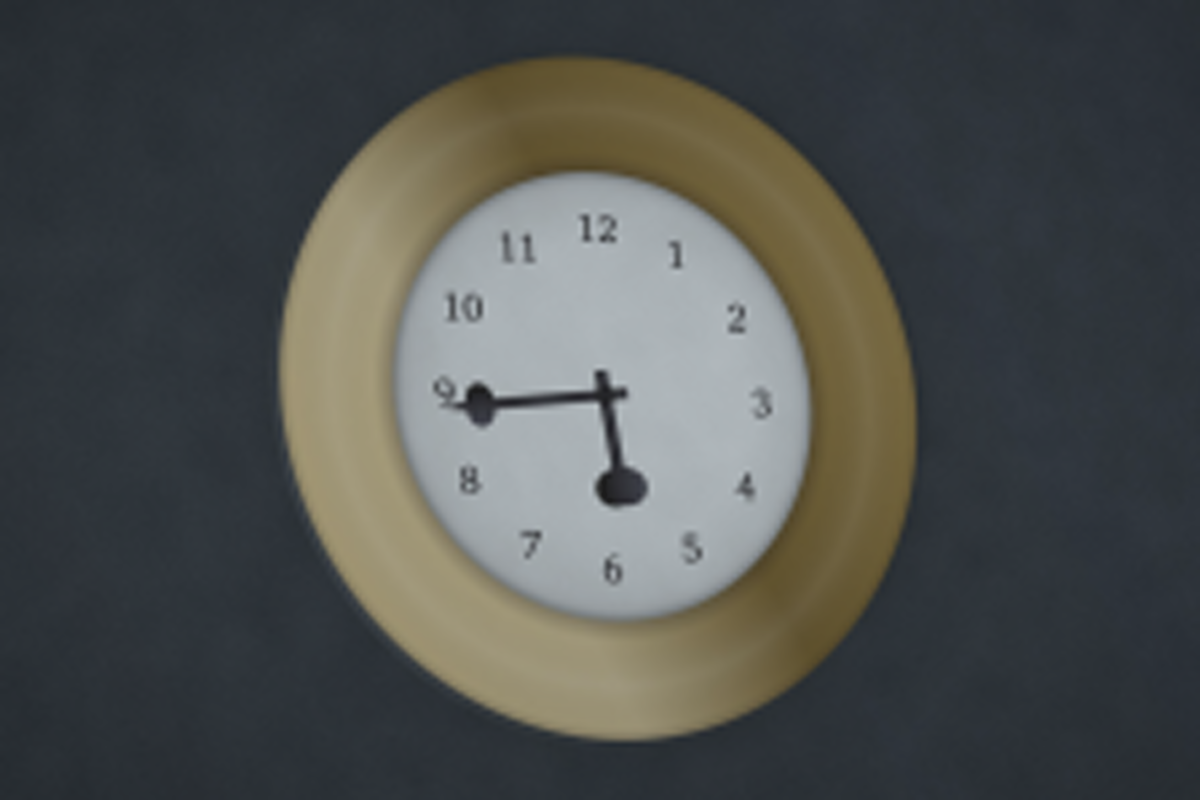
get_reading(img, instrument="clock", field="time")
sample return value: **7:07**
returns **5:44**
